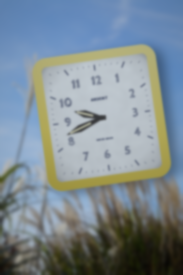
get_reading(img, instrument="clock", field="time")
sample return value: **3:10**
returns **9:42**
